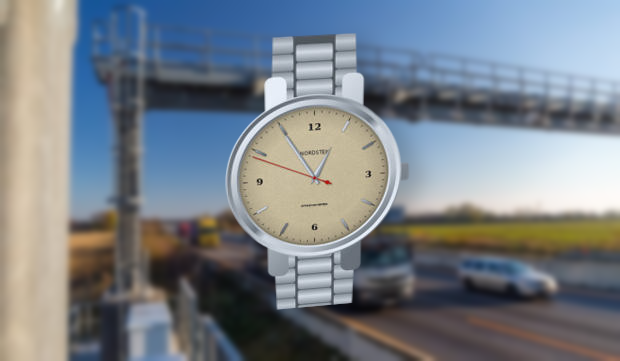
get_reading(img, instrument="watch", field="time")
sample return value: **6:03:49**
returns **12:54:49**
